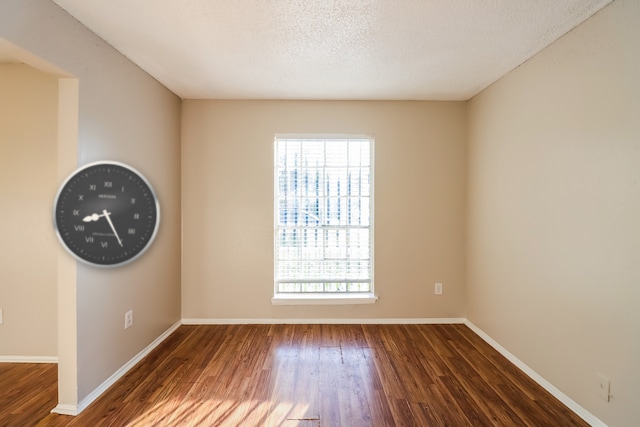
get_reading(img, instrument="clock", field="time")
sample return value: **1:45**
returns **8:25**
